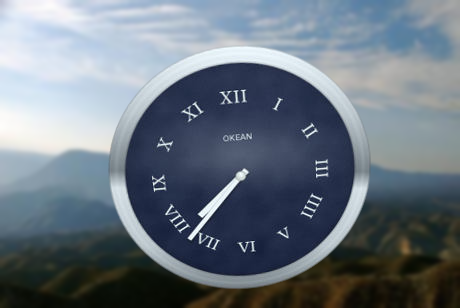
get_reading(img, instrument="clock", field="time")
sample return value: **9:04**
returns **7:37**
